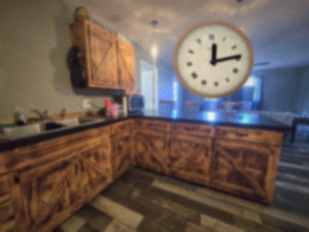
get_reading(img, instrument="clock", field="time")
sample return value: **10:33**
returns **12:14**
